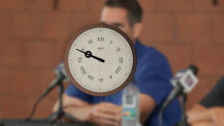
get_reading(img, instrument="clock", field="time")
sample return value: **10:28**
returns **9:49**
